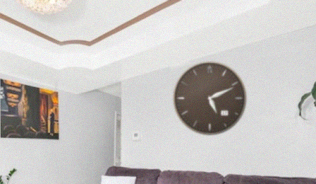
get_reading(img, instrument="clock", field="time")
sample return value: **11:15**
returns **5:11**
